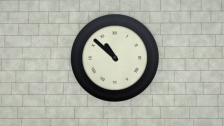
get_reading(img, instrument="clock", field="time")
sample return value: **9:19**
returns **10:52**
